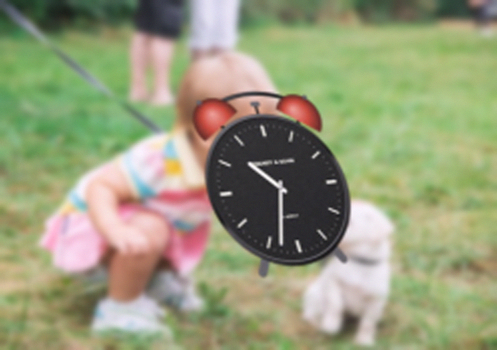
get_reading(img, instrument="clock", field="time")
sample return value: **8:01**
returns **10:33**
